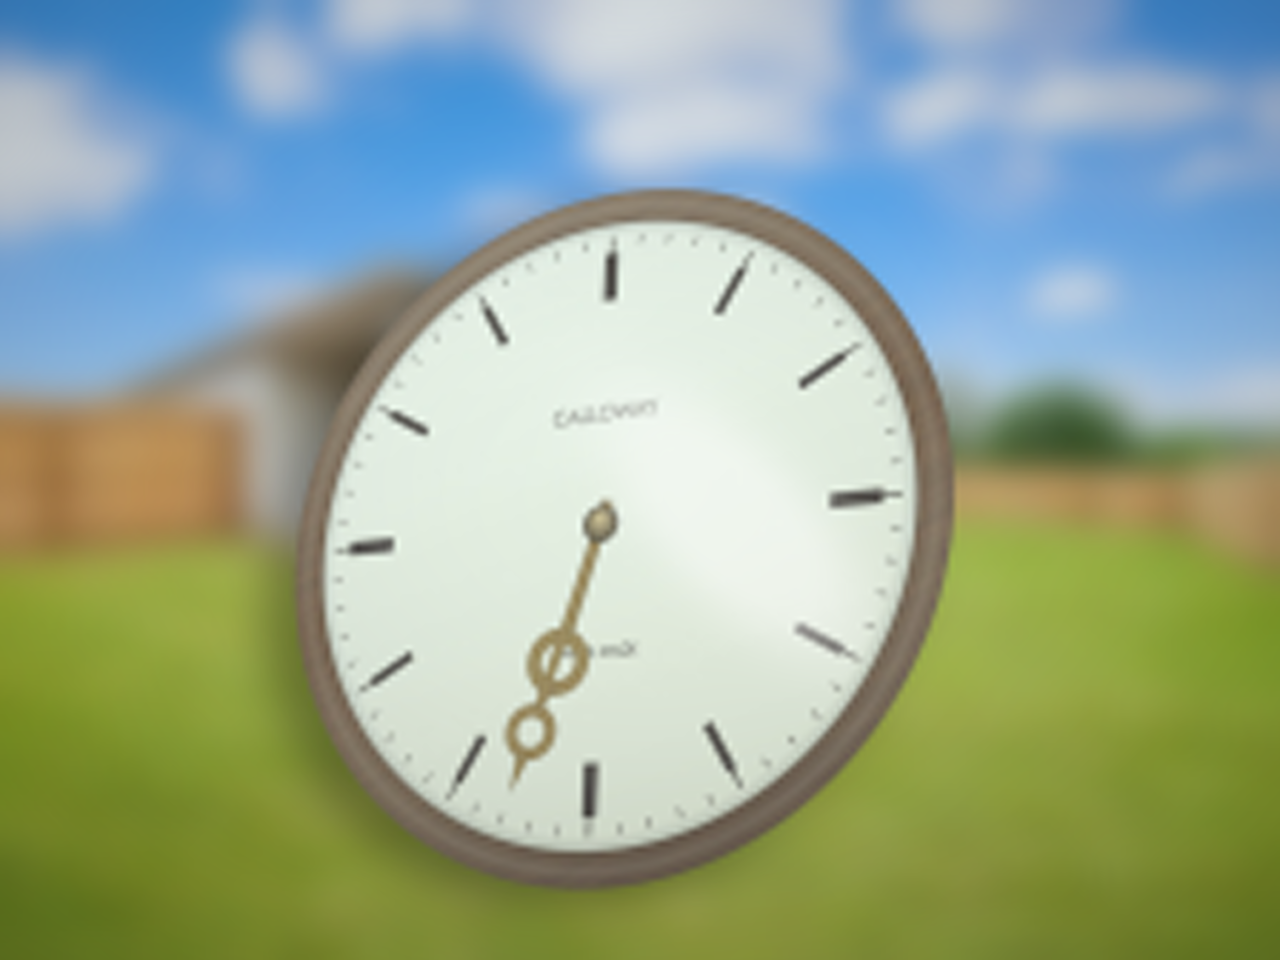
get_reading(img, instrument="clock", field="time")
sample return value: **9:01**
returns **6:33**
